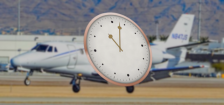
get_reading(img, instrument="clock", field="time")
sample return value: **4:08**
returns **11:03**
